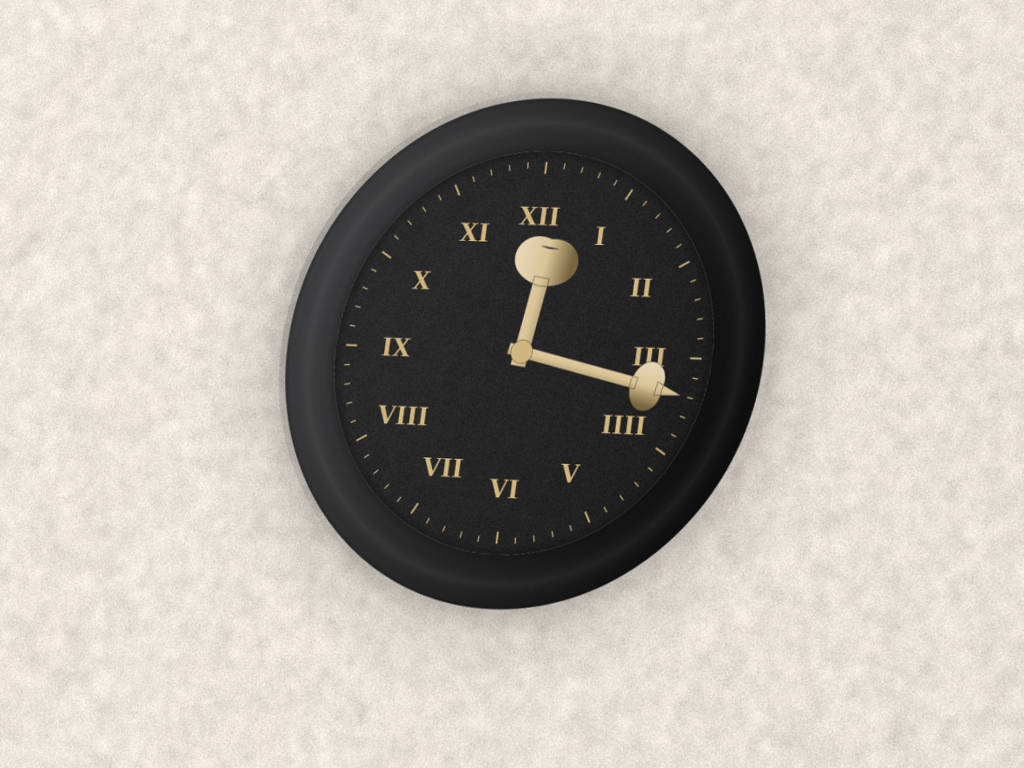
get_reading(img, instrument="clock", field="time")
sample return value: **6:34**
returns **12:17**
